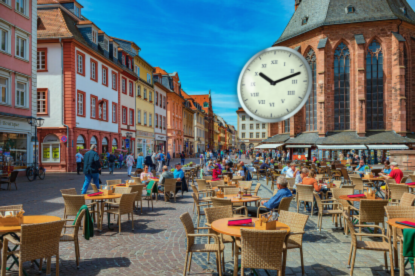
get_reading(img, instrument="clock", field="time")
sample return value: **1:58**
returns **10:12**
